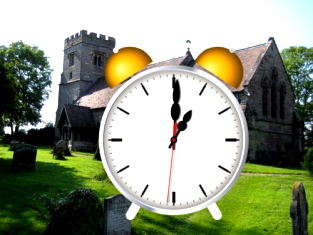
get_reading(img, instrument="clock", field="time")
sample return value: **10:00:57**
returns **1:00:31**
